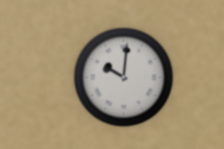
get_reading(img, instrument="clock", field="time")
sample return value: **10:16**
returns **10:01**
